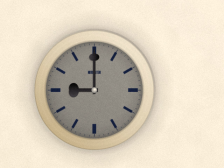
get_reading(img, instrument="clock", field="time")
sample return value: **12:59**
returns **9:00**
